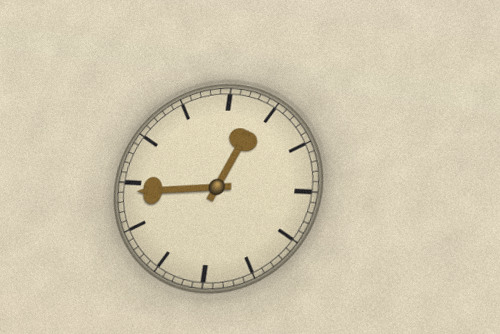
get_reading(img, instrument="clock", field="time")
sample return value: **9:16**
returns **12:44**
